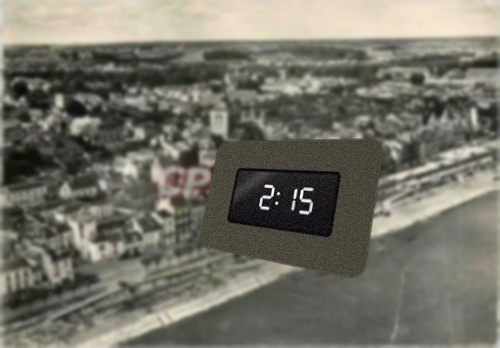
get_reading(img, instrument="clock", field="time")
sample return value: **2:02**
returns **2:15**
